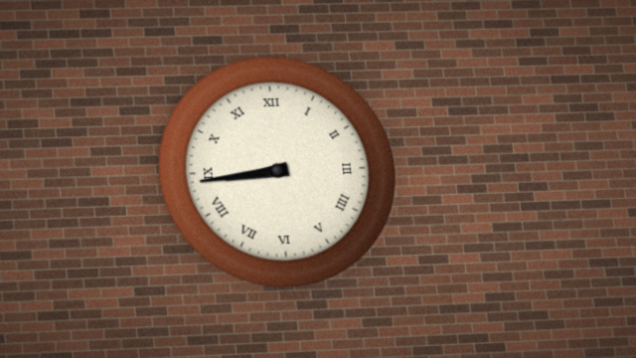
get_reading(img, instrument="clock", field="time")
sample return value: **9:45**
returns **8:44**
